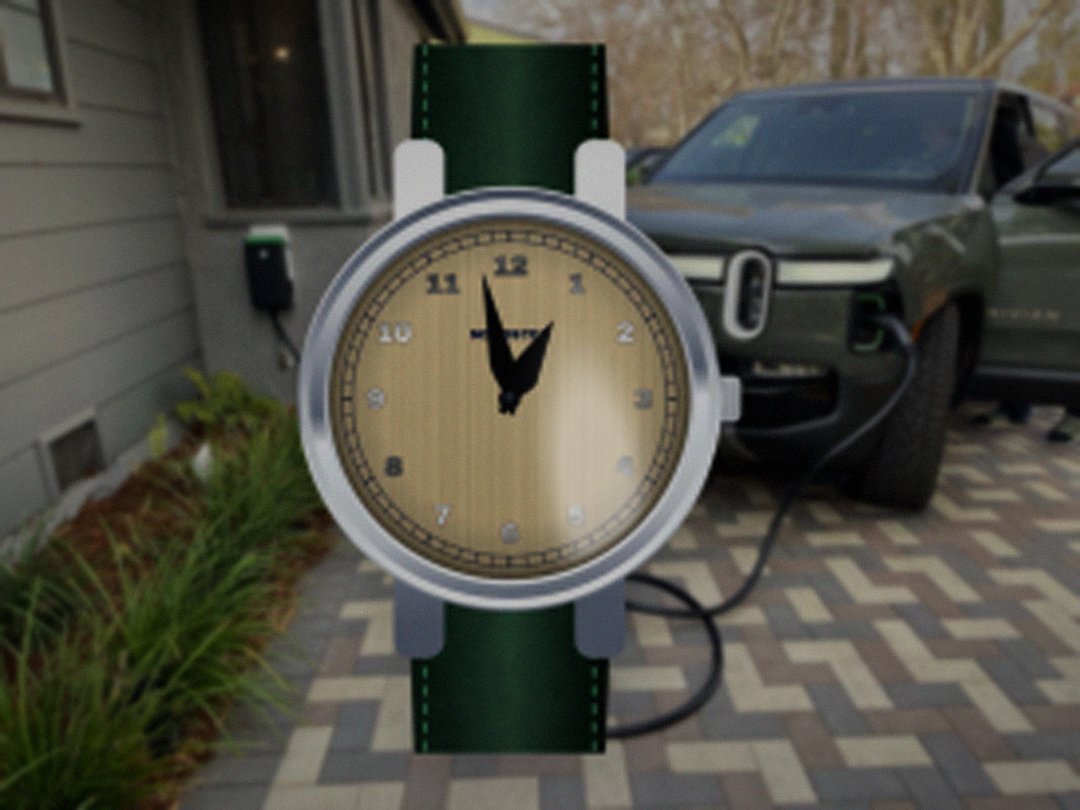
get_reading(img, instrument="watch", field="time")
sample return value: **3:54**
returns **12:58**
